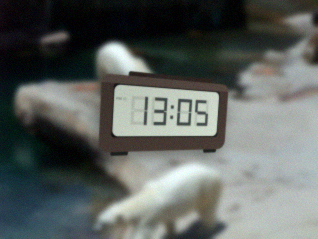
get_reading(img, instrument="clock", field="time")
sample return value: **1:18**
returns **13:05**
